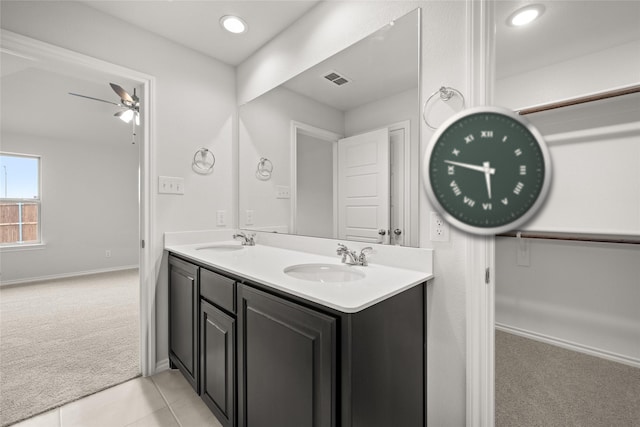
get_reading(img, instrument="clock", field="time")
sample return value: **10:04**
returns **5:47**
